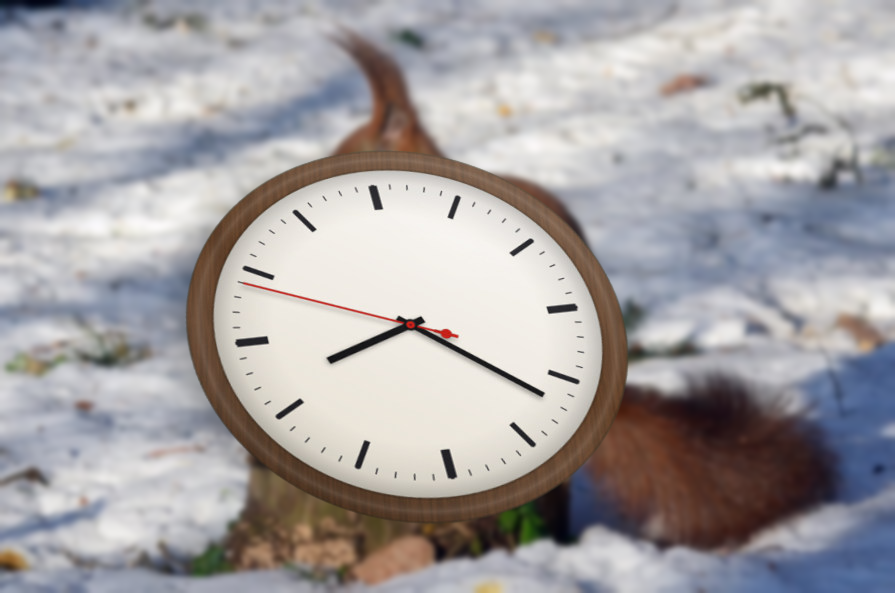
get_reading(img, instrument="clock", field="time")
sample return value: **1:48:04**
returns **8:21:49**
